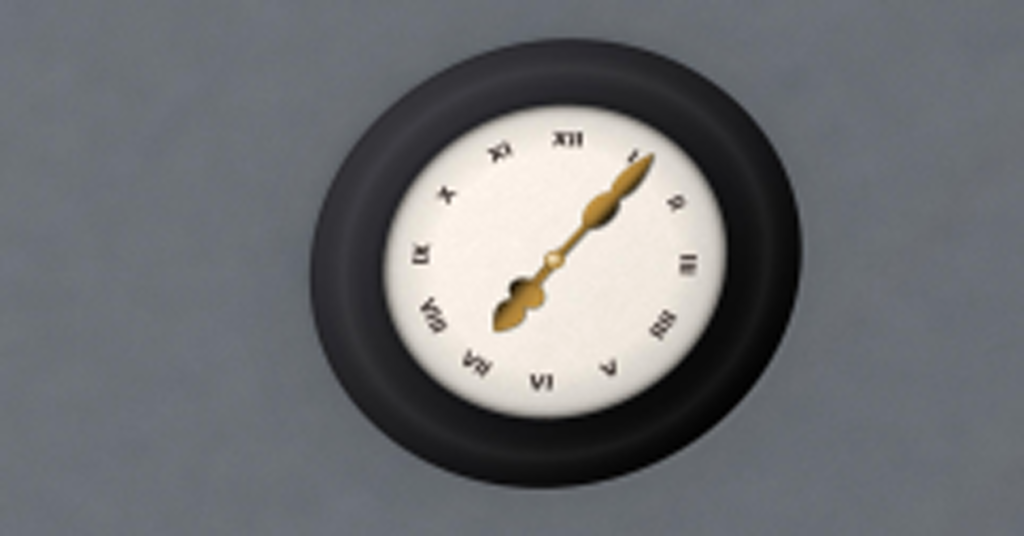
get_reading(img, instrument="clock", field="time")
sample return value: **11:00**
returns **7:06**
